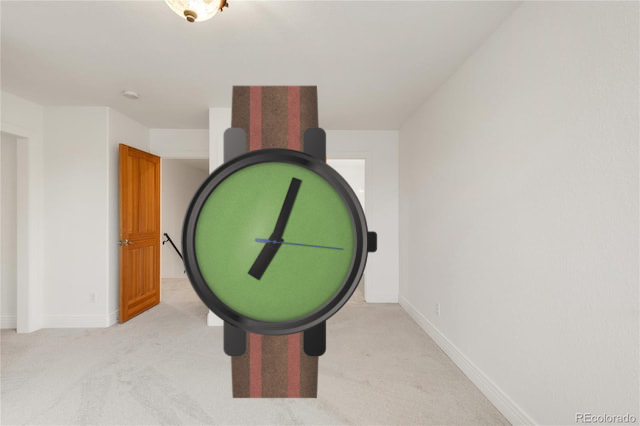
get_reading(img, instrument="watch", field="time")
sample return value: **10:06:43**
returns **7:03:16**
